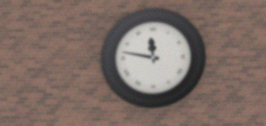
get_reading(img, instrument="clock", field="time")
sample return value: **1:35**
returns **11:47**
